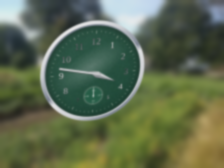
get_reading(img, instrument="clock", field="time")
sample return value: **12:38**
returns **3:47**
